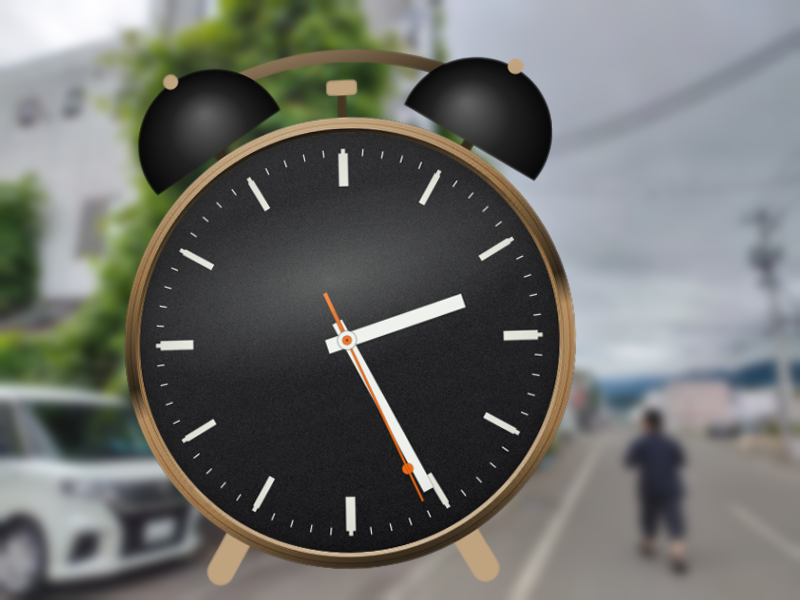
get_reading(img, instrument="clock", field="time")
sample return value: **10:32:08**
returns **2:25:26**
